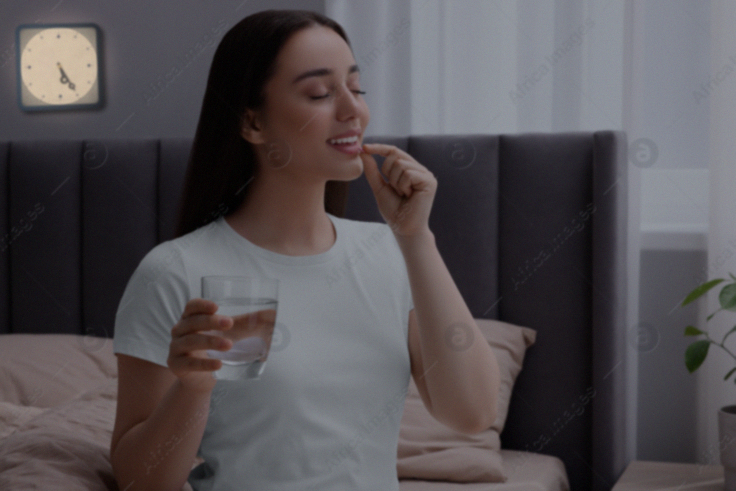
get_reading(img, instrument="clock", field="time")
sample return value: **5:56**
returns **5:25**
